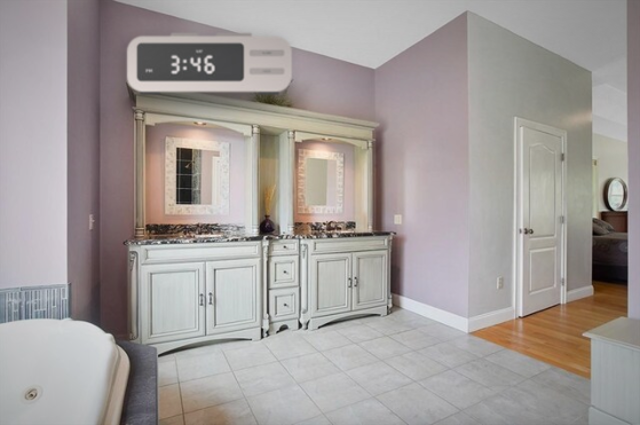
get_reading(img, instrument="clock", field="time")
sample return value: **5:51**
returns **3:46**
